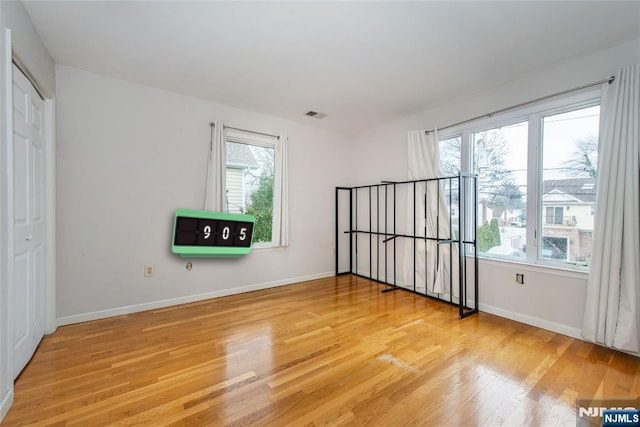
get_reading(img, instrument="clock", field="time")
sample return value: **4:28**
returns **9:05**
